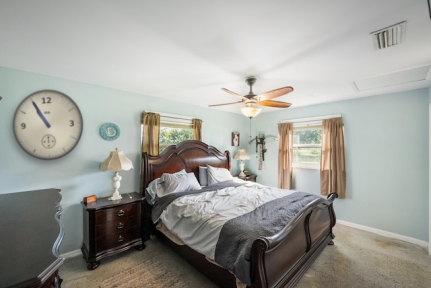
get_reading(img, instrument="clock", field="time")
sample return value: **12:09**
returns **10:55**
